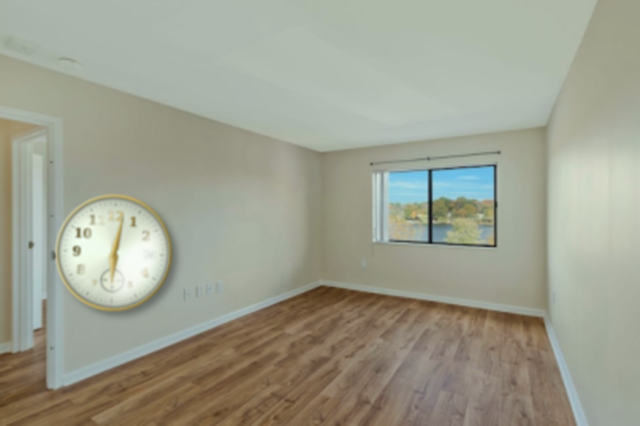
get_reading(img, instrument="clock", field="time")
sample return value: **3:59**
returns **6:02**
